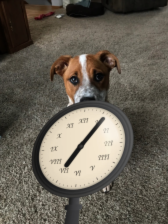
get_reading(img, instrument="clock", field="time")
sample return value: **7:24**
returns **7:06**
